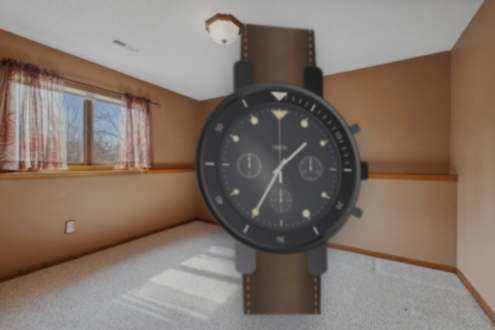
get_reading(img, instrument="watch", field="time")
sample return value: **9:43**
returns **1:35**
